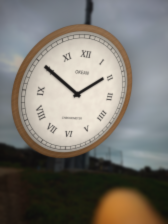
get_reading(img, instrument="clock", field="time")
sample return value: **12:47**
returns **1:50**
